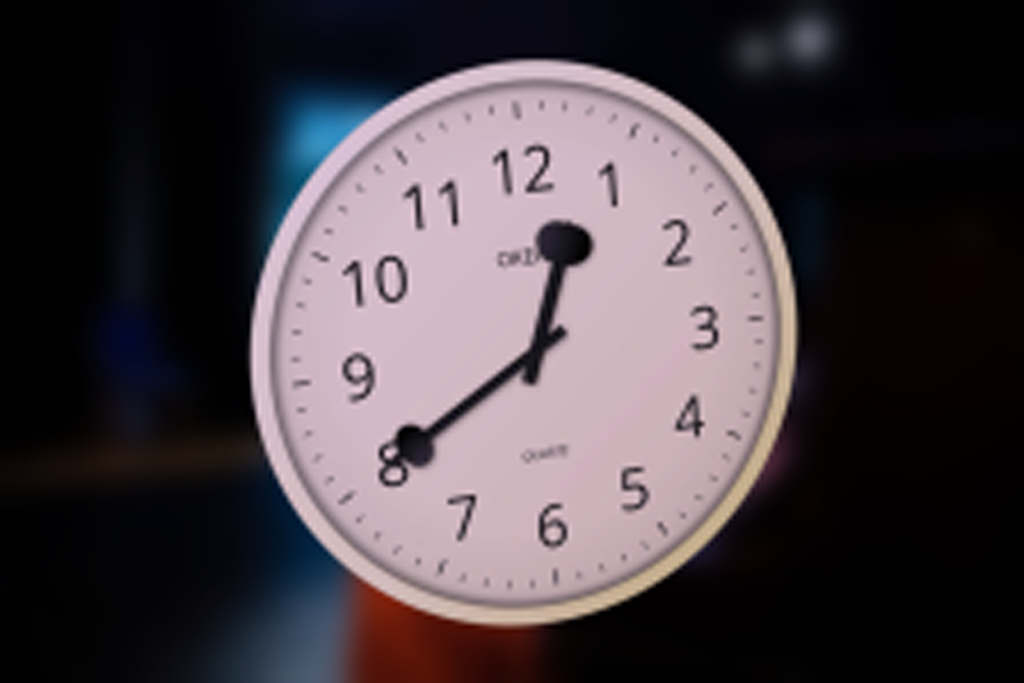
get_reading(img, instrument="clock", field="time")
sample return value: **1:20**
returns **12:40**
